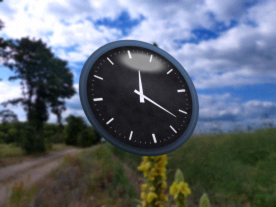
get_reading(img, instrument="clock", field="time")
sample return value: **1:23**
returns **12:22**
